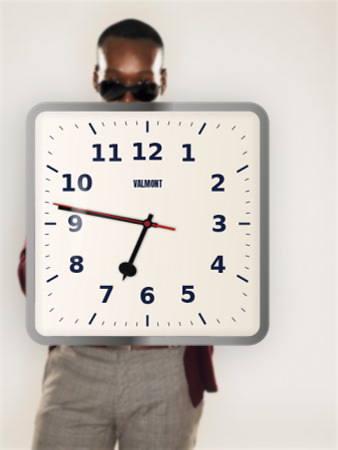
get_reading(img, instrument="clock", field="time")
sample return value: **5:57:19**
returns **6:46:47**
